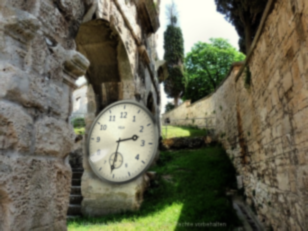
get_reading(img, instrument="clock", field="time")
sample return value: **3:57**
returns **2:31**
